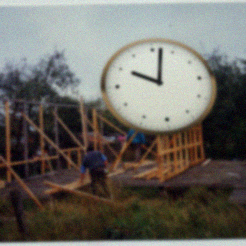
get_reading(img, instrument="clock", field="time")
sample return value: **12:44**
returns **10:02**
